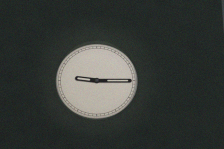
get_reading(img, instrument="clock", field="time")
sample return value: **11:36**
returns **9:15**
